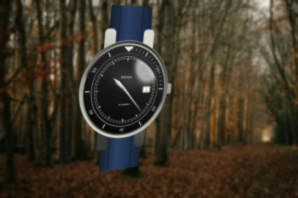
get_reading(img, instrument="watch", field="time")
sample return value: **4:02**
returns **10:23**
